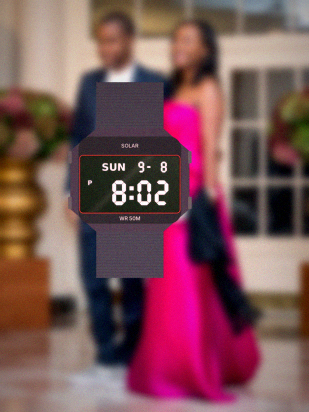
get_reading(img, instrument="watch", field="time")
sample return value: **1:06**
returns **8:02**
